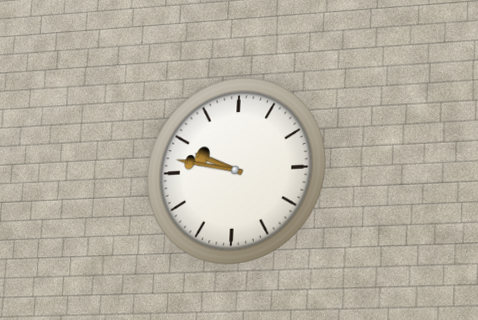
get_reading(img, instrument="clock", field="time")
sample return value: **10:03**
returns **9:47**
